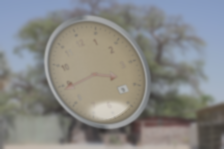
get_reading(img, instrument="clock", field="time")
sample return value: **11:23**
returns **3:44**
